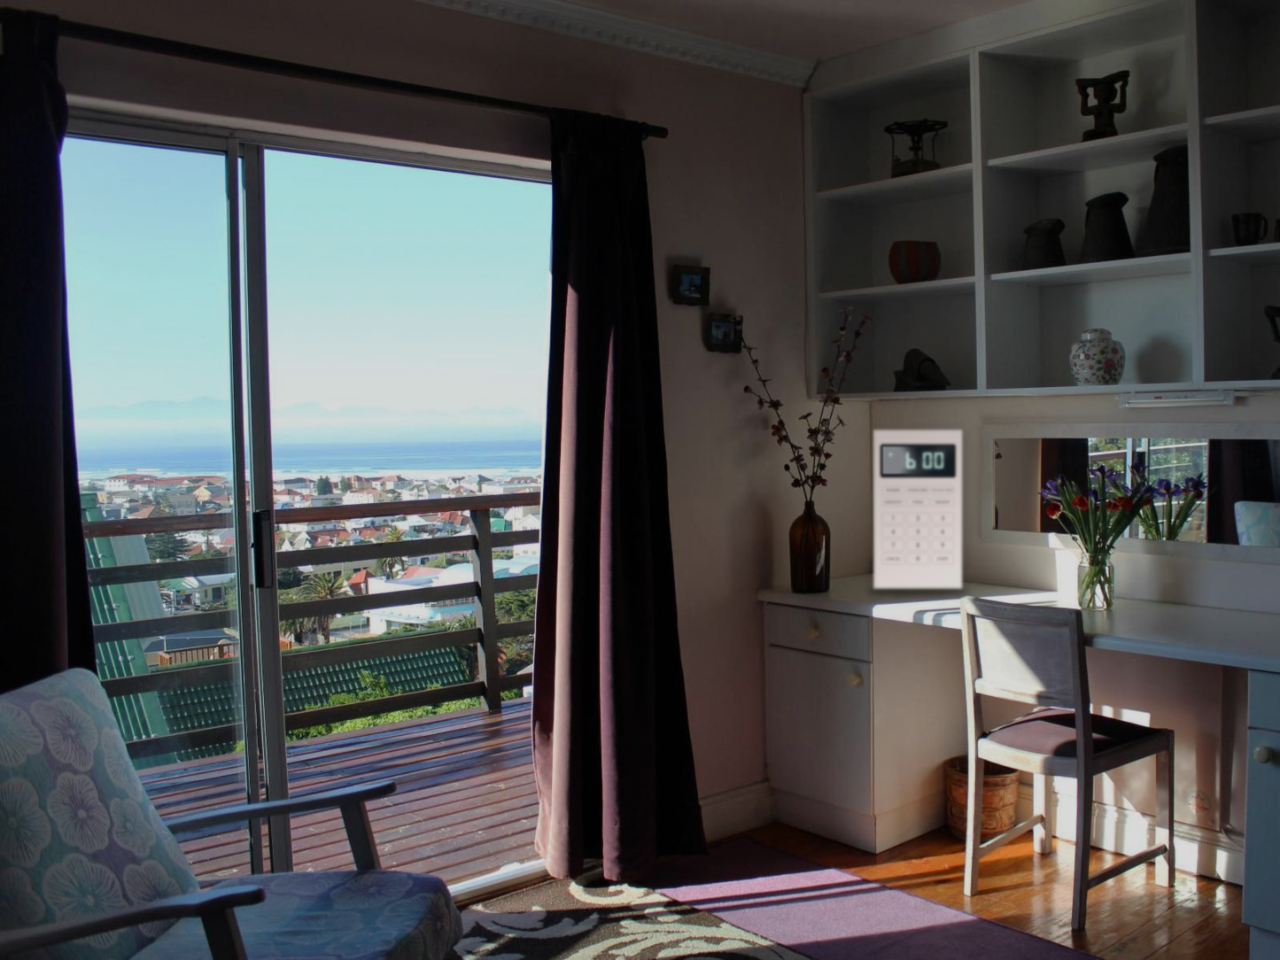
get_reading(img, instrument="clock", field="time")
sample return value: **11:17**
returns **6:00**
